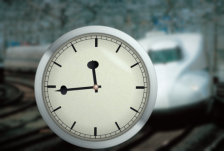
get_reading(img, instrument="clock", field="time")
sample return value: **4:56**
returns **11:44**
